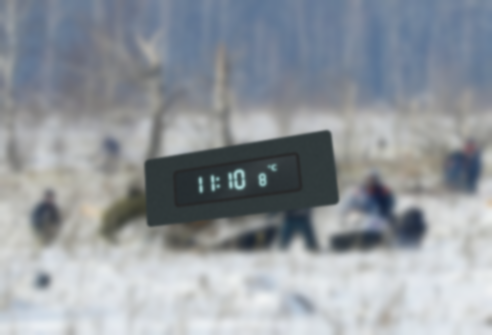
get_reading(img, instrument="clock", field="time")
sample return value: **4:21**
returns **11:10**
